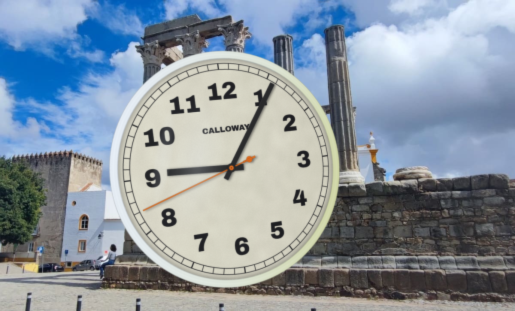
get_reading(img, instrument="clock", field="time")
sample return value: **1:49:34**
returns **9:05:42**
